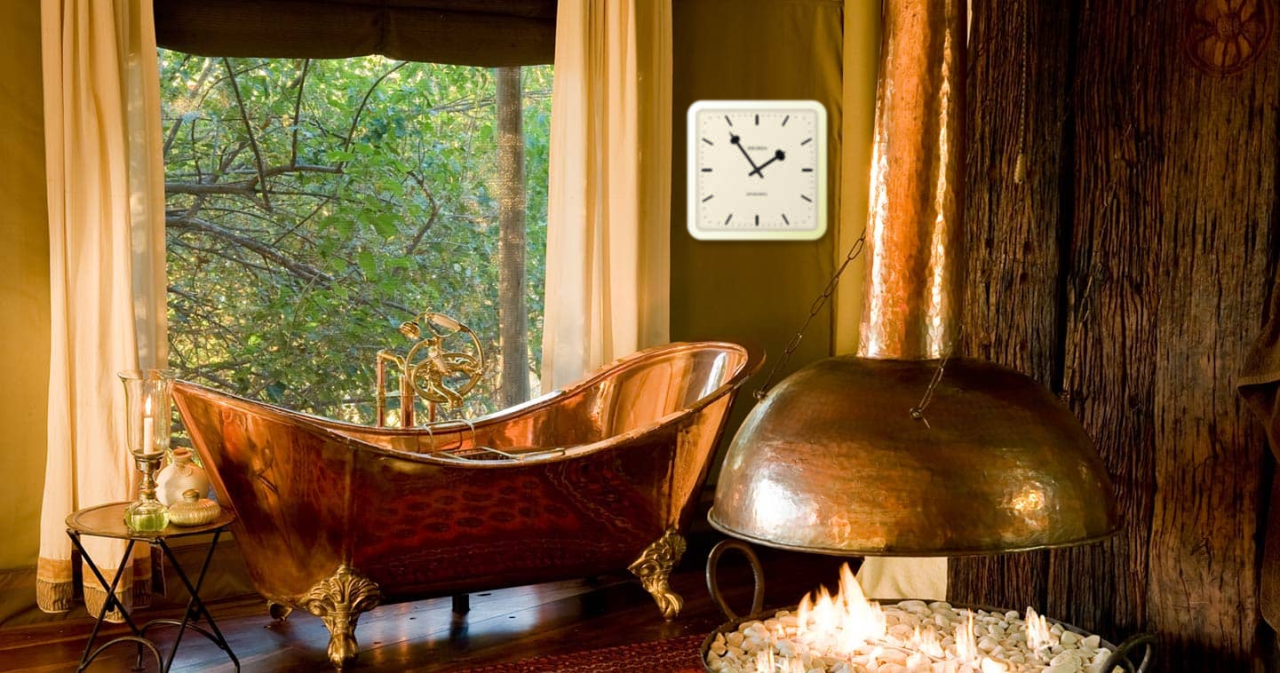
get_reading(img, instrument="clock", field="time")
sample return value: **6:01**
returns **1:54**
